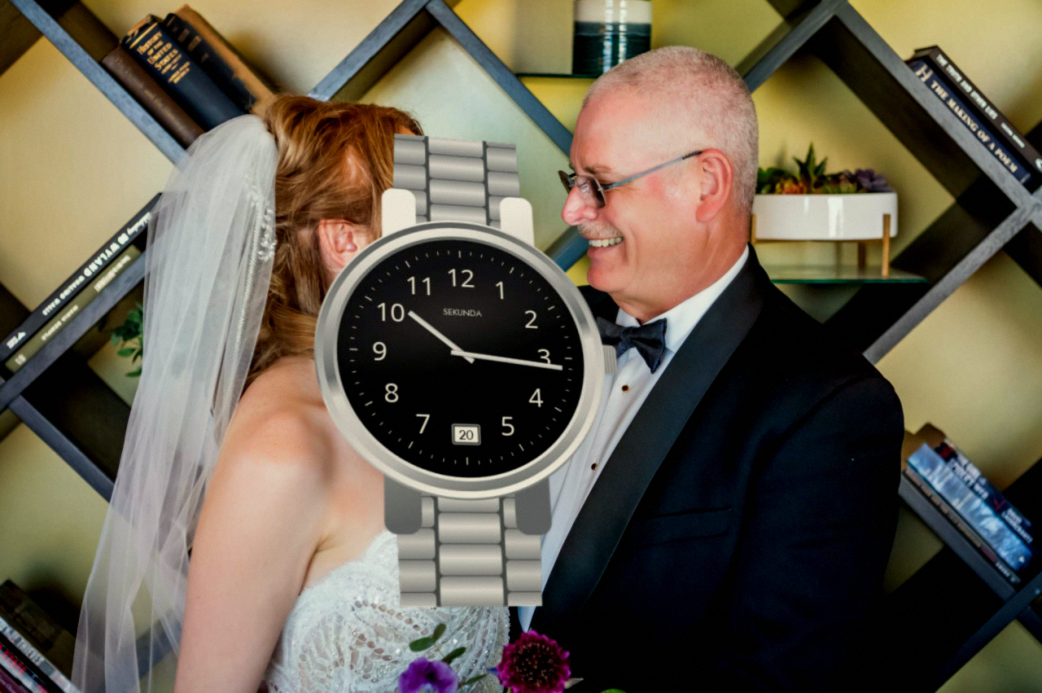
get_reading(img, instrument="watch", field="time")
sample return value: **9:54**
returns **10:16**
